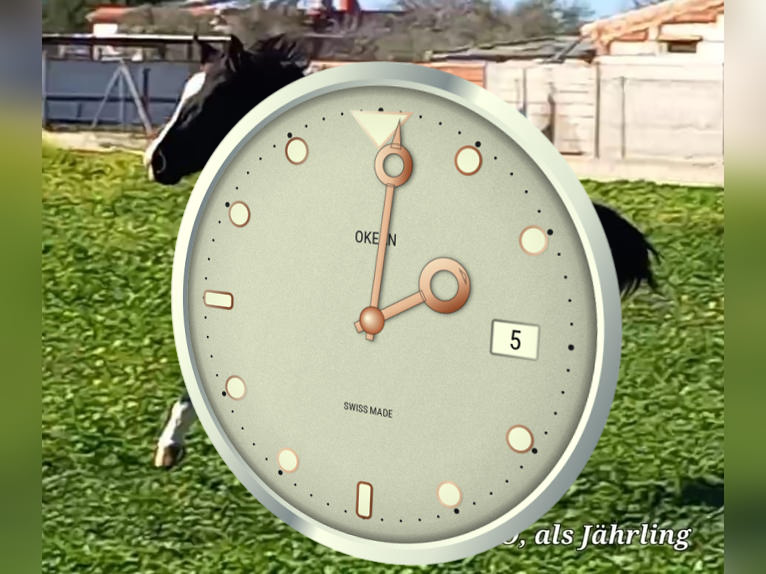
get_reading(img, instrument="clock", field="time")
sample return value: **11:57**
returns **2:01**
